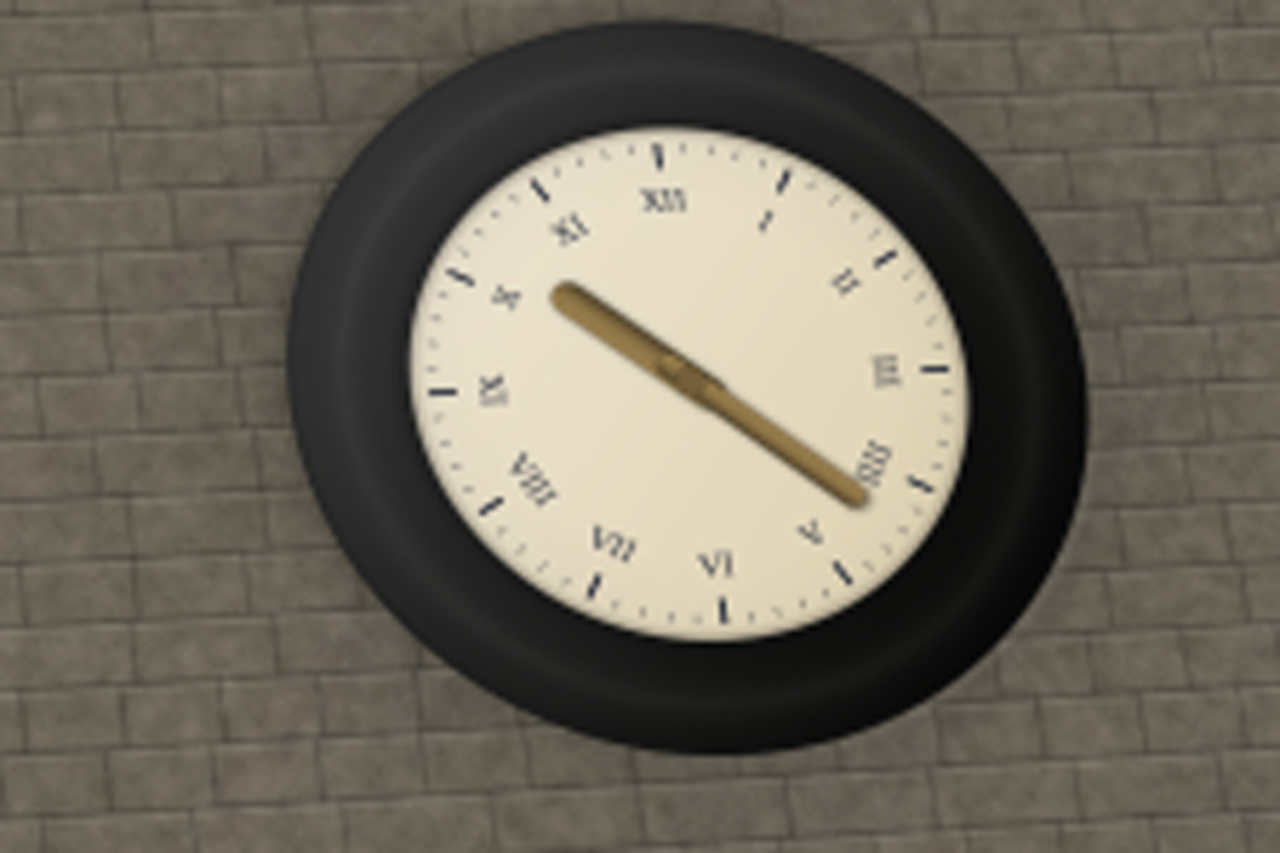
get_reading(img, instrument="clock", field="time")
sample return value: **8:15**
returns **10:22**
